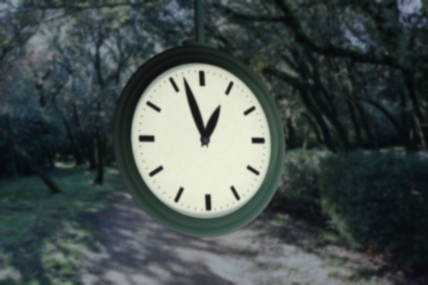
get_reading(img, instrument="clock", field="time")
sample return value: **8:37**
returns **12:57**
